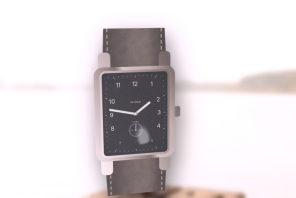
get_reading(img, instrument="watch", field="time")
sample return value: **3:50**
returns **1:47**
